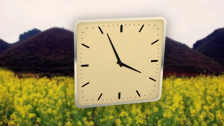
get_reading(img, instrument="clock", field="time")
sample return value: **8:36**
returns **3:56**
